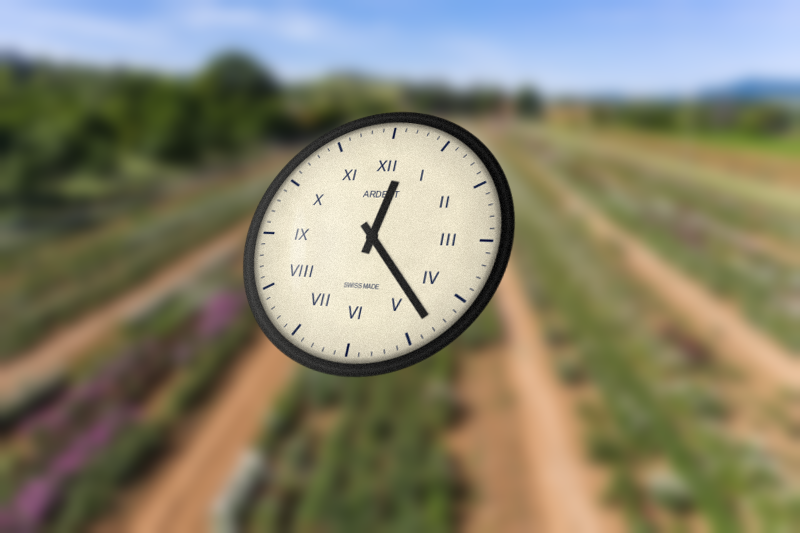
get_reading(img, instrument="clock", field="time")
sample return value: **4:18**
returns **12:23**
